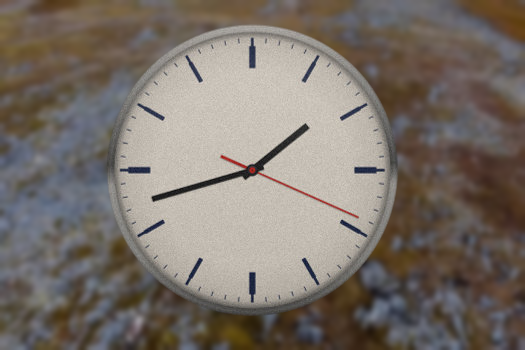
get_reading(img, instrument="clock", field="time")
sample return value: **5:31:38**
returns **1:42:19**
